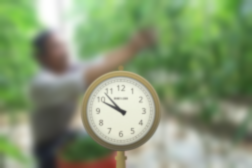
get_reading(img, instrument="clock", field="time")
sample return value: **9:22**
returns **9:53**
